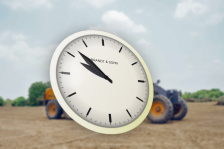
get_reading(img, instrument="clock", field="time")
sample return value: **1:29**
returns **9:52**
